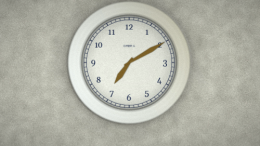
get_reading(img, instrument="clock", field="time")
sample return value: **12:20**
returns **7:10**
